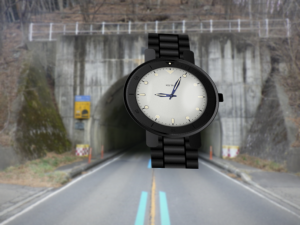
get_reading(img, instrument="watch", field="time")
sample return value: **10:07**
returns **9:04**
